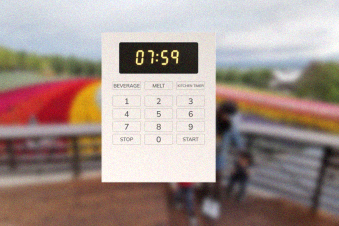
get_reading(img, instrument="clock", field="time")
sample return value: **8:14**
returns **7:59**
